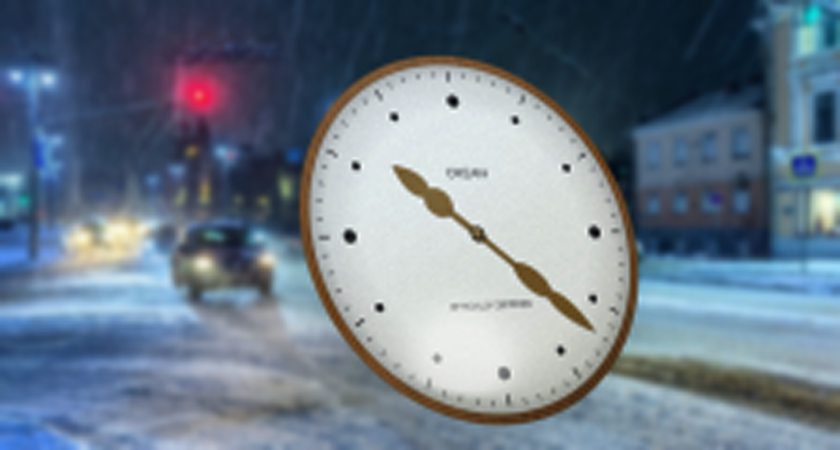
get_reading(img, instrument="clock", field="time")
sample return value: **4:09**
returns **10:22**
